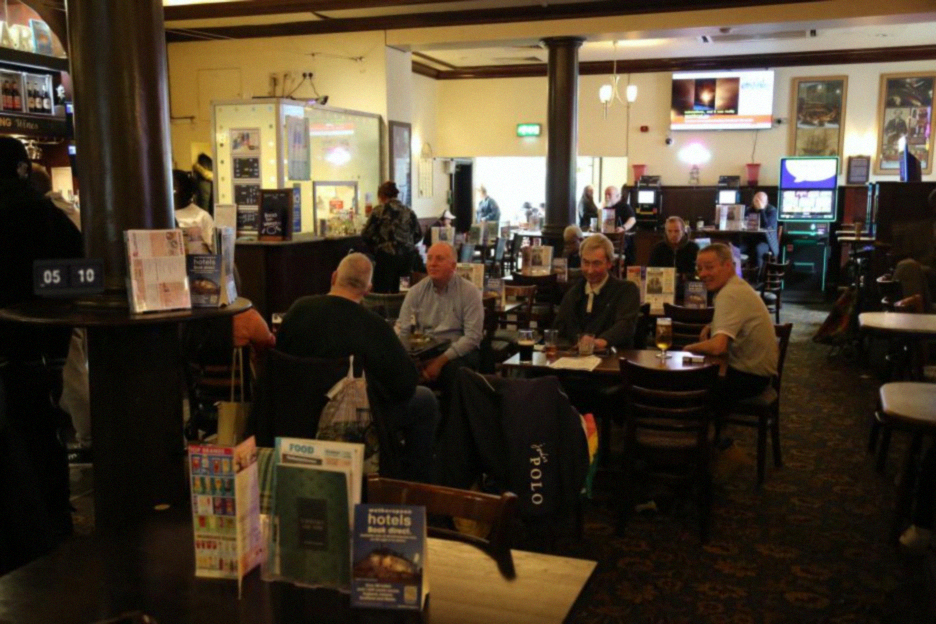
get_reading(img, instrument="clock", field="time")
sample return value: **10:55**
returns **5:10**
